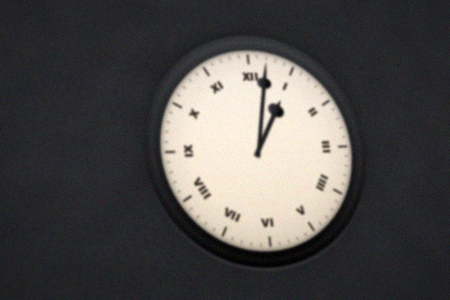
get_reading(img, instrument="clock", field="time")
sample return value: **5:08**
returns **1:02**
